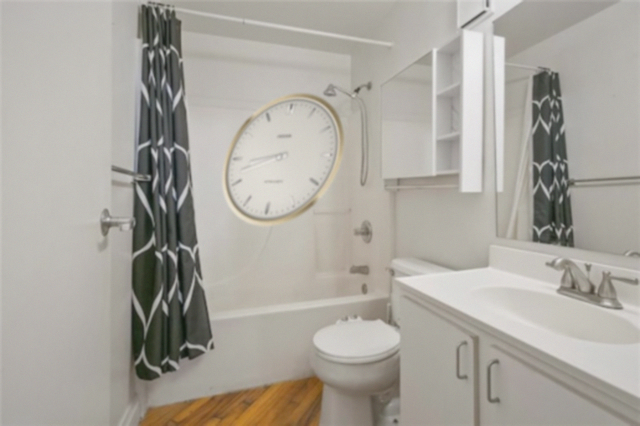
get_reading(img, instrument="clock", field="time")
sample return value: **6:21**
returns **8:42**
